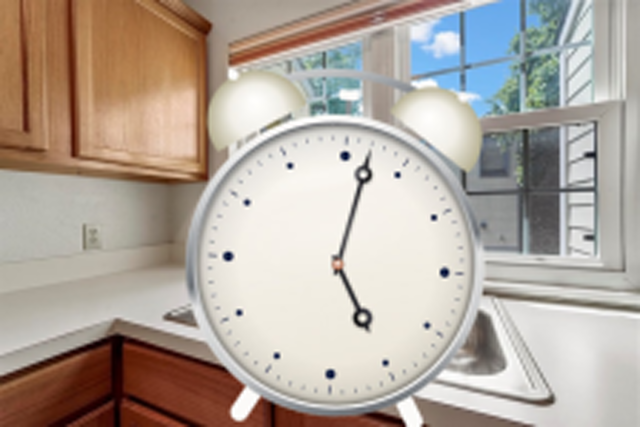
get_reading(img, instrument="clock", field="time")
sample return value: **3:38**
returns **5:02**
